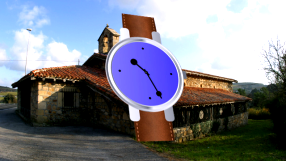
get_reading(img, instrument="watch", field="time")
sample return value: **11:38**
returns **10:26**
